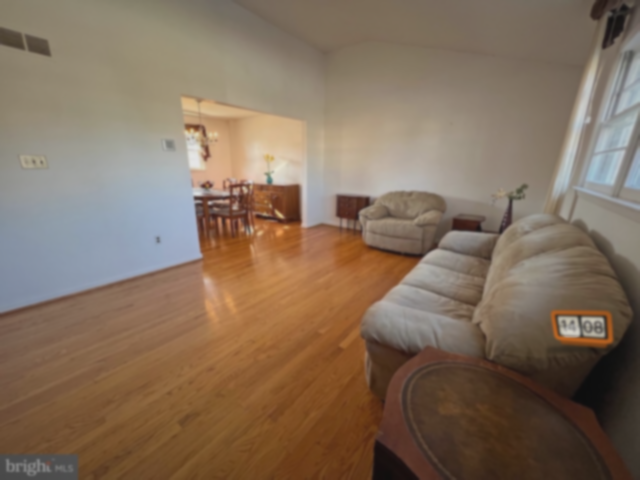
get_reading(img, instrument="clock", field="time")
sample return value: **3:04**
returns **14:08**
